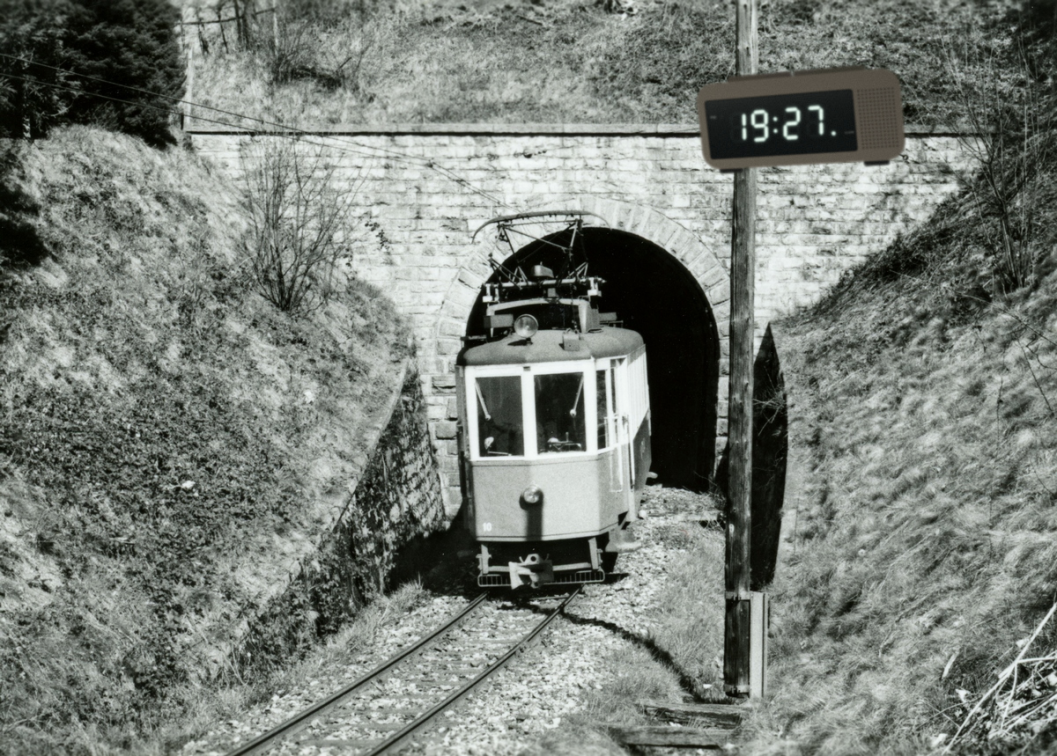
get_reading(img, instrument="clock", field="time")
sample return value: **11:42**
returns **19:27**
